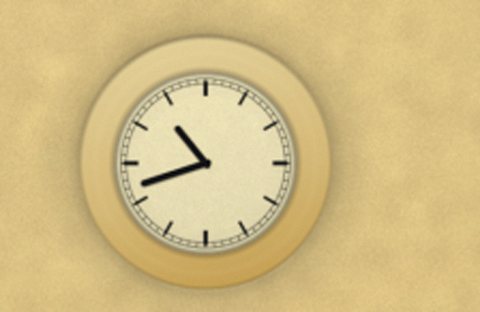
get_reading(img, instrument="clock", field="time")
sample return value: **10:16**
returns **10:42**
